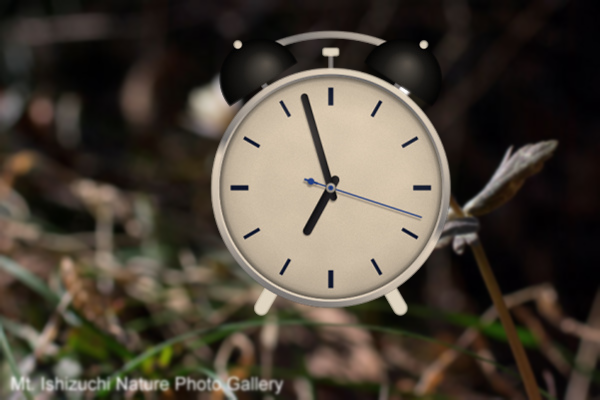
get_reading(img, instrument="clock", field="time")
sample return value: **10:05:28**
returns **6:57:18**
